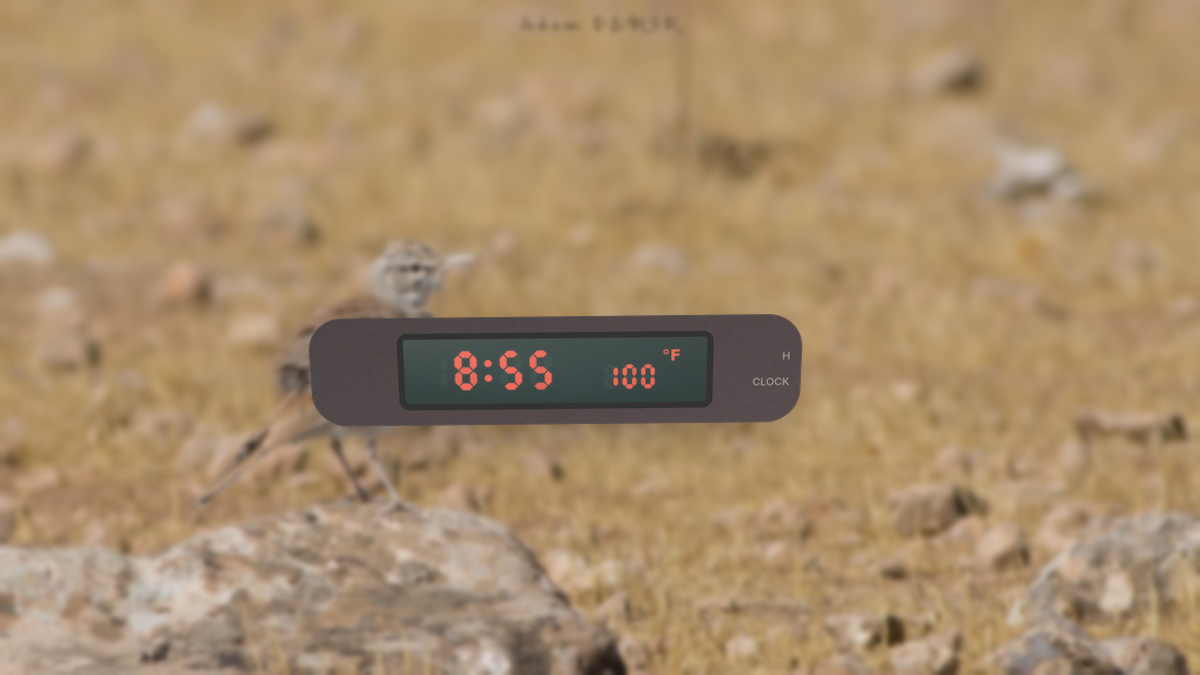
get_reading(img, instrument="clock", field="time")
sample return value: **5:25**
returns **8:55**
